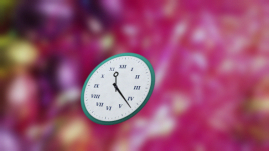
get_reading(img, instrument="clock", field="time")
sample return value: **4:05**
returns **11:22**
